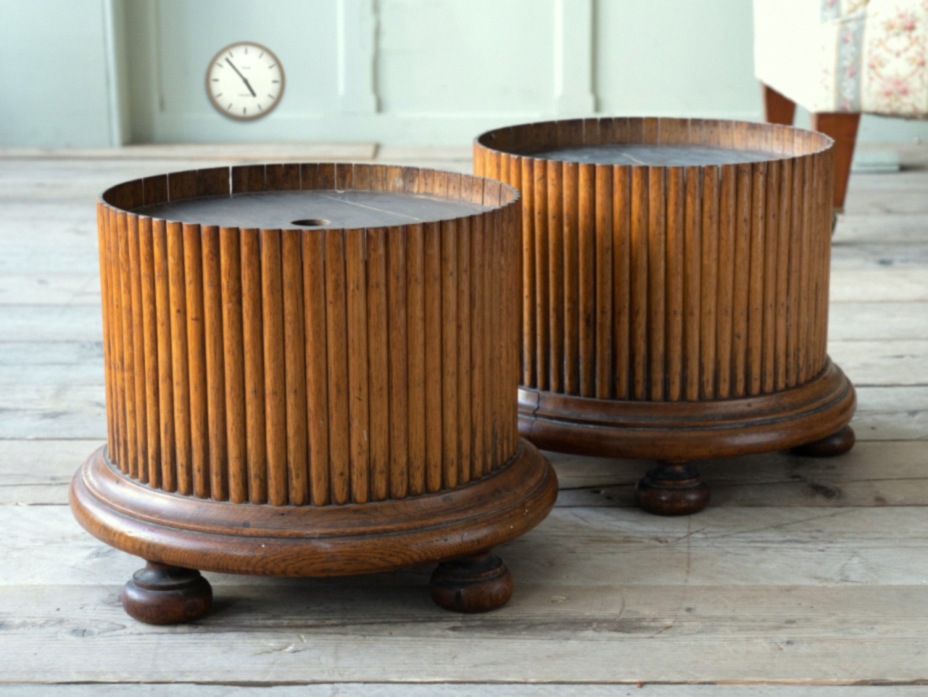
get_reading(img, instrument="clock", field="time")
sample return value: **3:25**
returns **4:53**
